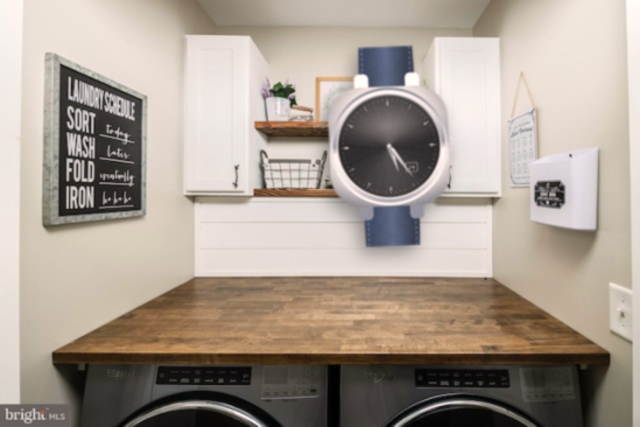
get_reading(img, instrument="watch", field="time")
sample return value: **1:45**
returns **5:24**
